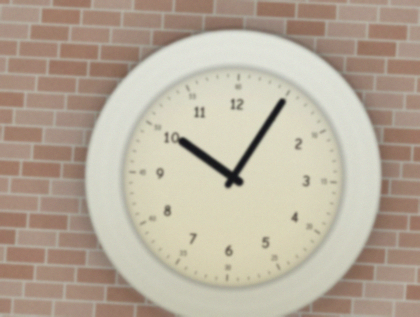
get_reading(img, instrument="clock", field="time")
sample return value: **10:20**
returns **10:05**
